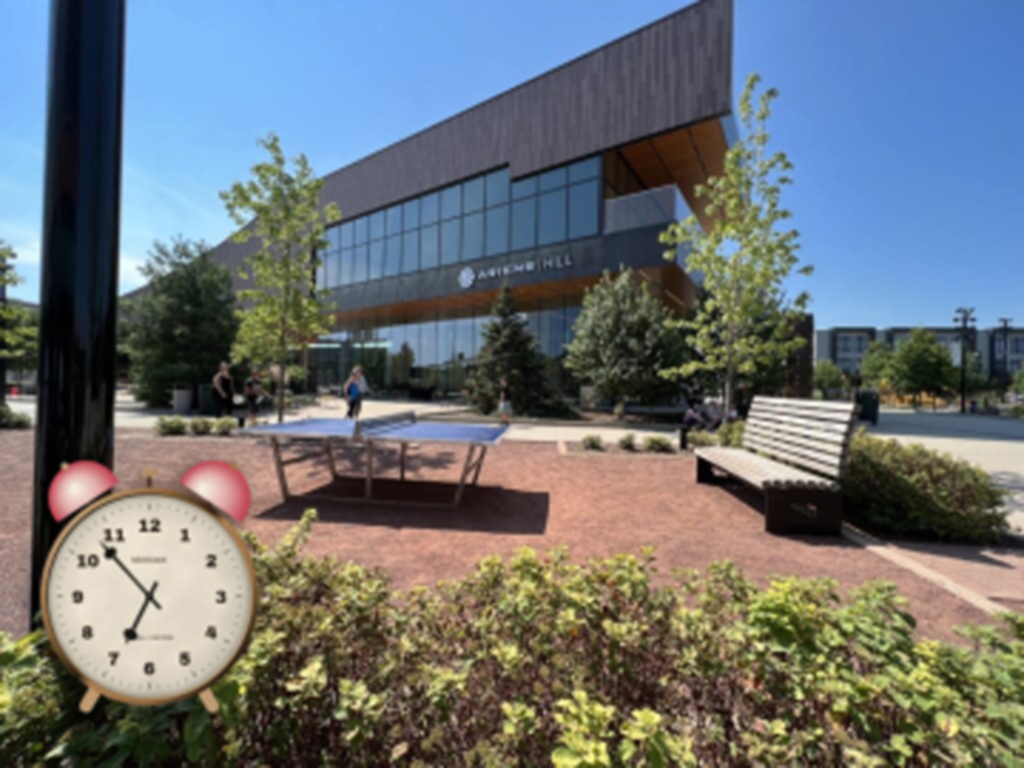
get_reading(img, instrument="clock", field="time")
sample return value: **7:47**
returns **6:53**
